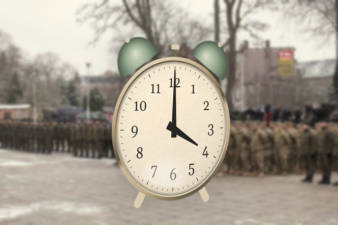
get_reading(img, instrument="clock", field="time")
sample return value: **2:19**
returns **4:00**
